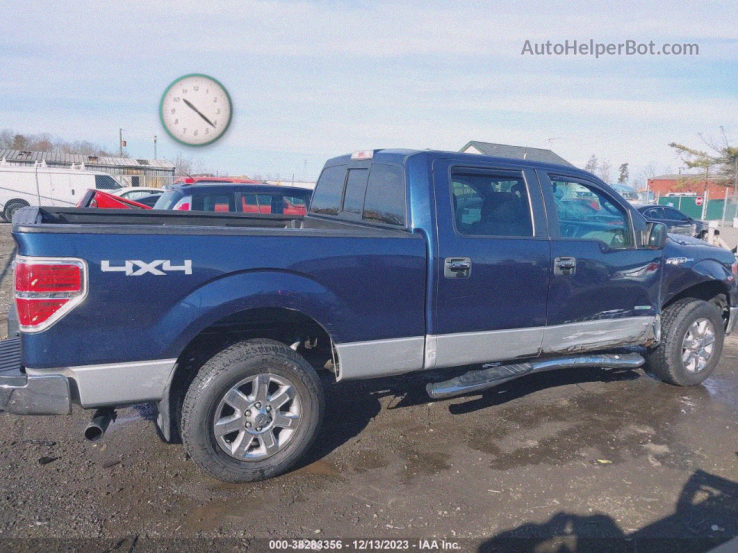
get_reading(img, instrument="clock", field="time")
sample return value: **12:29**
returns **10:22**
